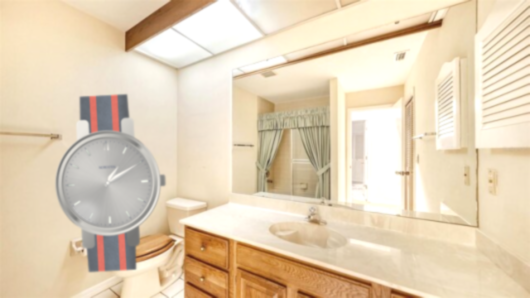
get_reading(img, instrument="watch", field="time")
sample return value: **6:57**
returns **1:10**
